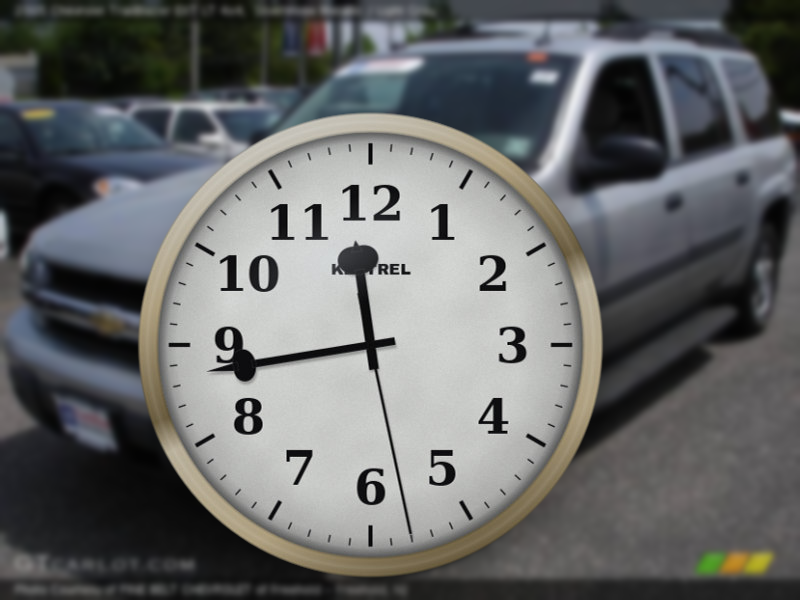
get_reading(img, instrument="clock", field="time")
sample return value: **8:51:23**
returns **11:43:28**
